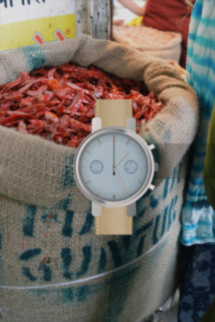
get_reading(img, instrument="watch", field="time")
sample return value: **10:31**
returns **1:26**
